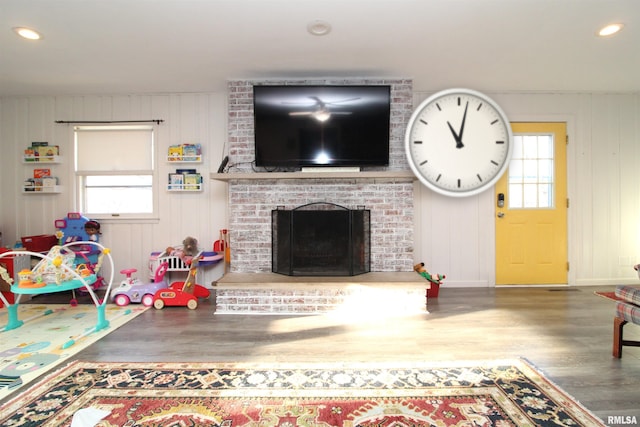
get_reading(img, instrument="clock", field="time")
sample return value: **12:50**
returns **11:02**
